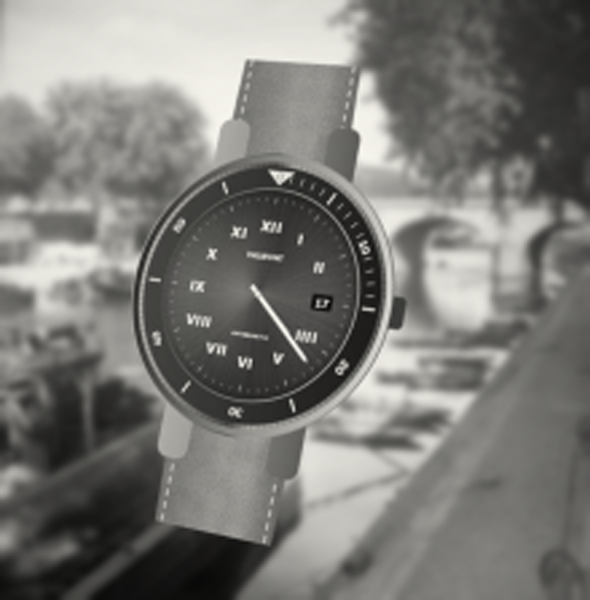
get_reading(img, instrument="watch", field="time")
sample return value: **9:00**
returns **4:22**
